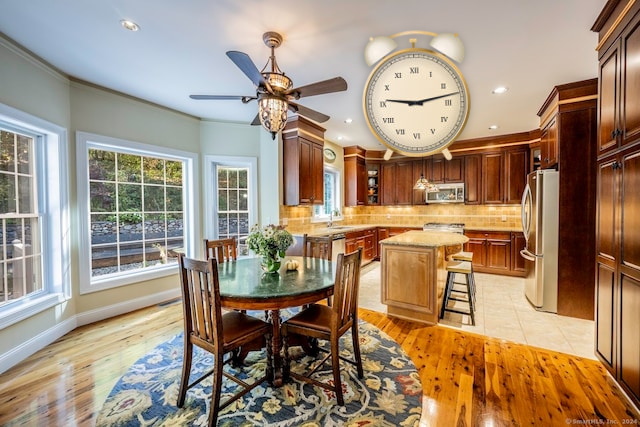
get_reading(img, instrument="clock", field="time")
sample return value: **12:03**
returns **9:13**
